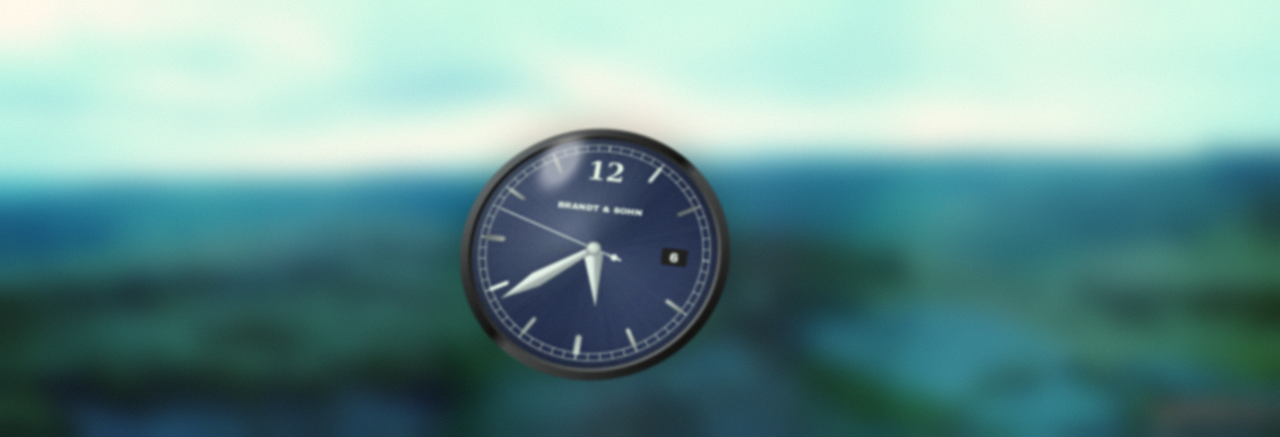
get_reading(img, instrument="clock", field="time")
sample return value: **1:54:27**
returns **5:38:48**
